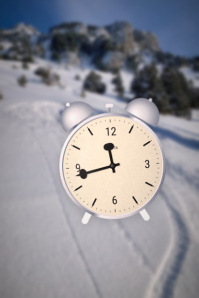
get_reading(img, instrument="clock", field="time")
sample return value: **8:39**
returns **11:43**
